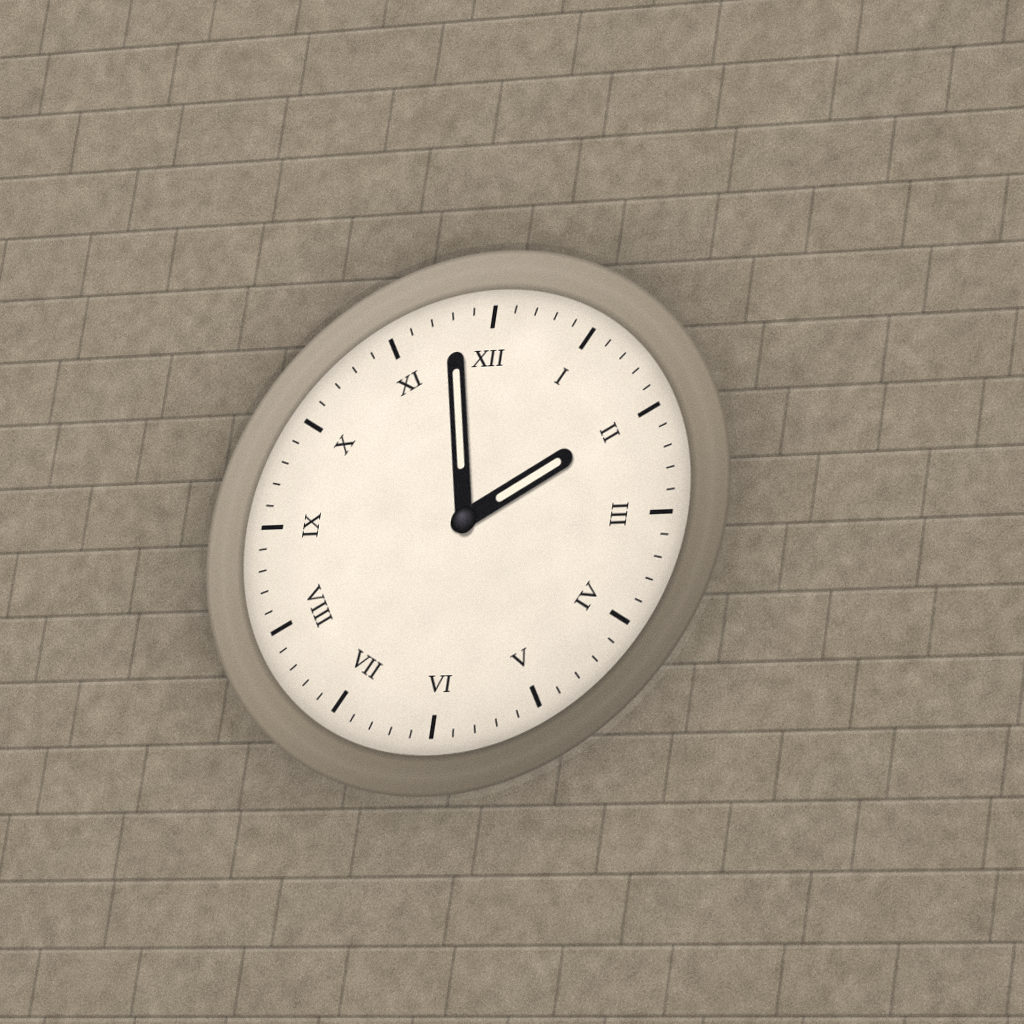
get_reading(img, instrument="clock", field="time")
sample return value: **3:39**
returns **1:58**
